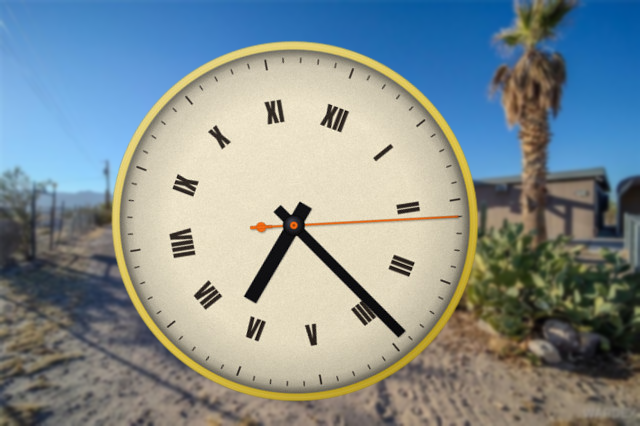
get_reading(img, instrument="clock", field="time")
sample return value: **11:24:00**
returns **6:19:11**
